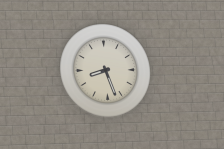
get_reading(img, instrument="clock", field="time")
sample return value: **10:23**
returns **8:27**
